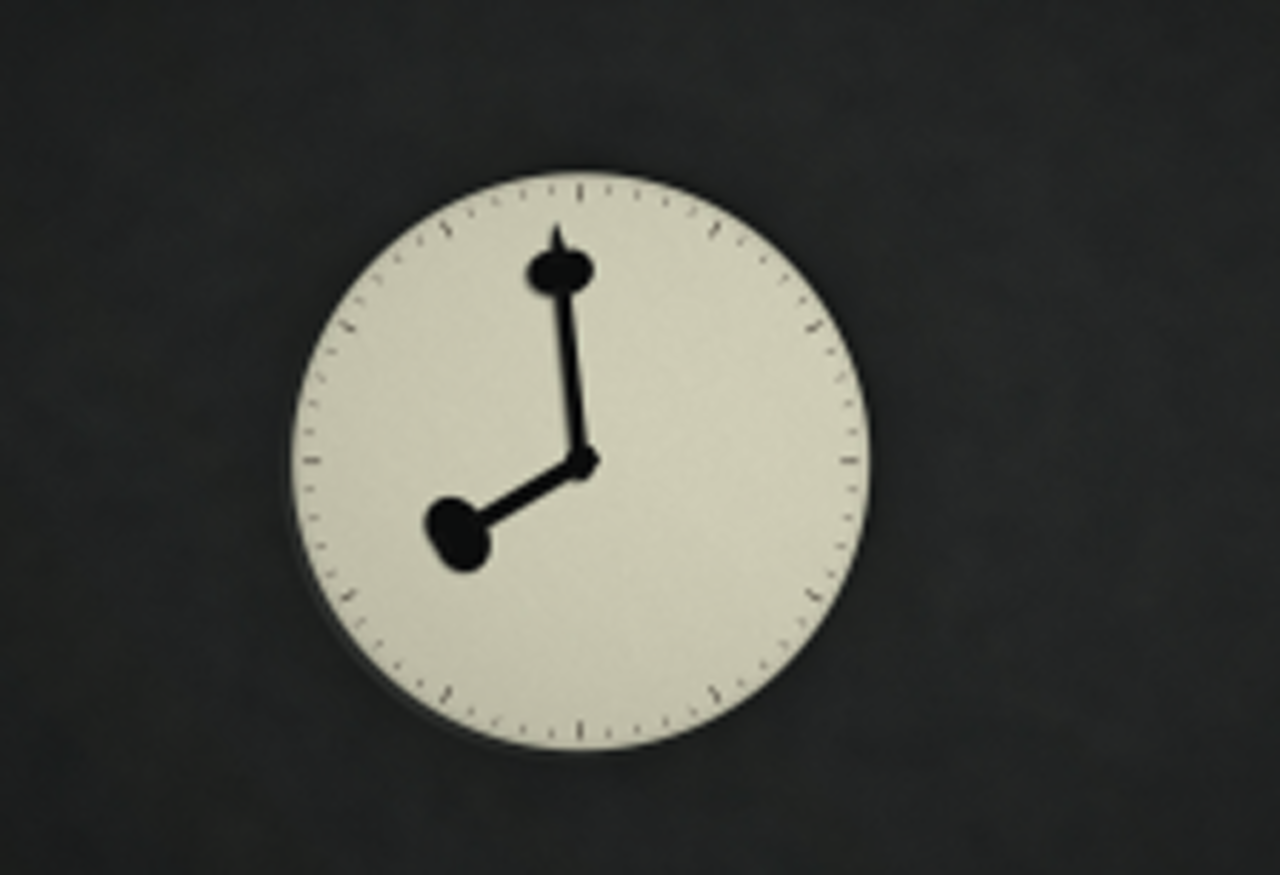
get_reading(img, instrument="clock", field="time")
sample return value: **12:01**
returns **7:59**
